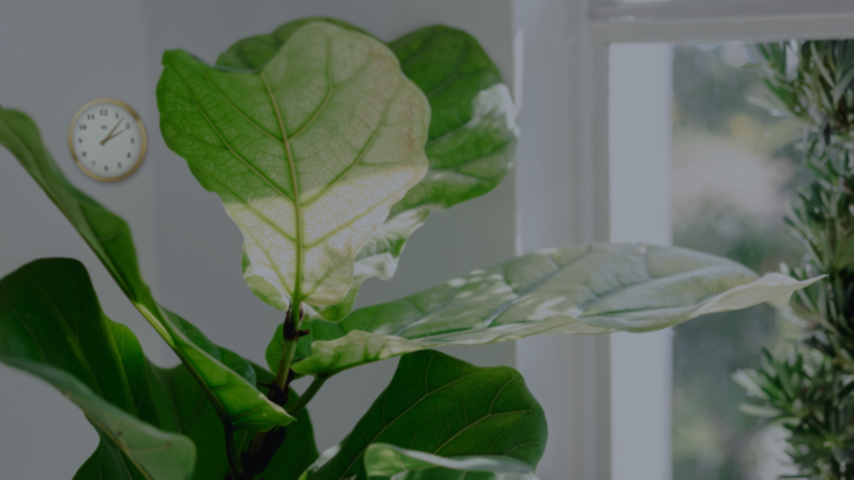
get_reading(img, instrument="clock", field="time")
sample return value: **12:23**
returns **2:07**
